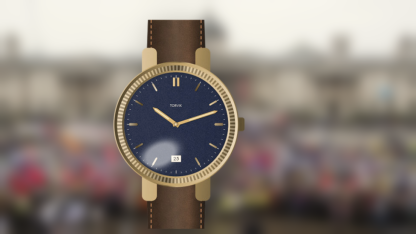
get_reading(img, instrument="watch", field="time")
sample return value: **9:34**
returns **10:12**
